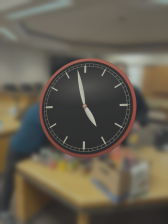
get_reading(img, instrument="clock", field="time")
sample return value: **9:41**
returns **4:58**
